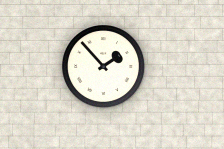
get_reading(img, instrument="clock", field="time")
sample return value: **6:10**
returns **1:53**
